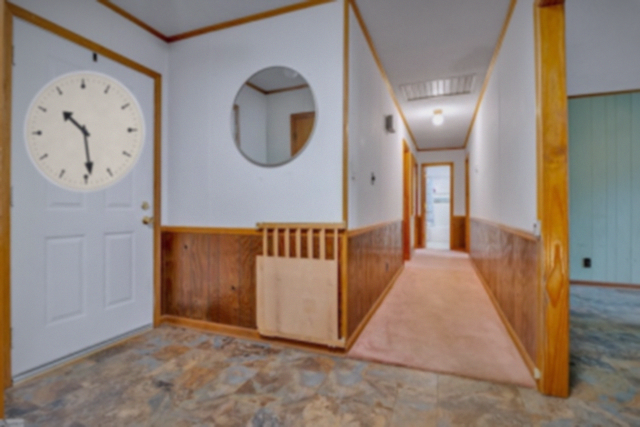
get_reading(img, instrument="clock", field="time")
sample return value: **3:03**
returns **10:29**
